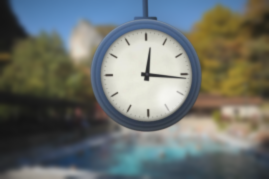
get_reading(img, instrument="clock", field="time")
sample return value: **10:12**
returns **12:16**
